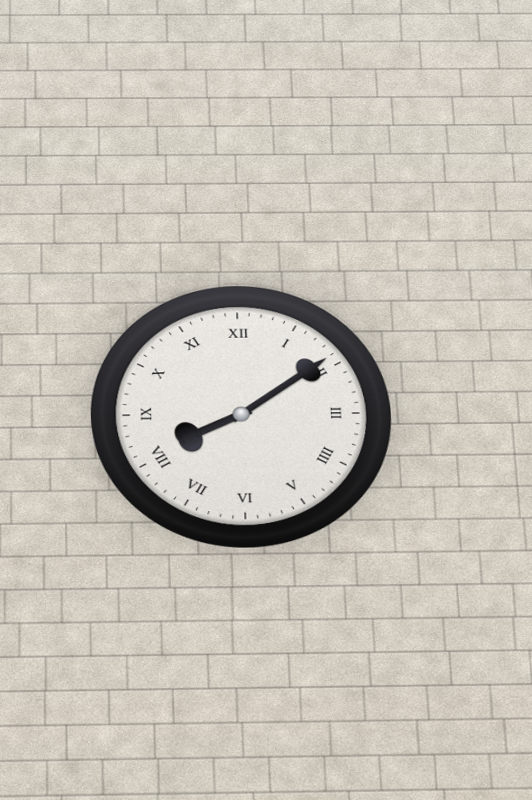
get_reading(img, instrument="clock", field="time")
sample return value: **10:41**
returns **8:09**
